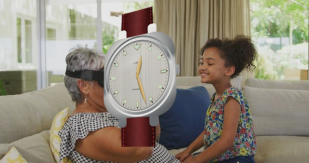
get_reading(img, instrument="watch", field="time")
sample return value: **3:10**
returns **12:27**
